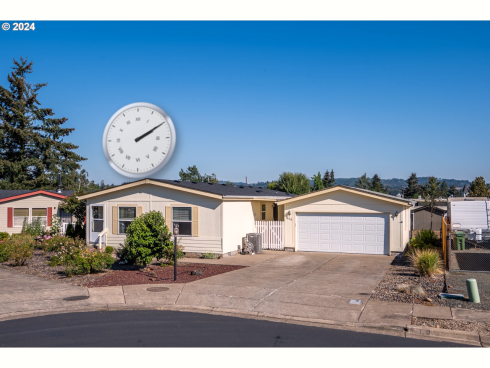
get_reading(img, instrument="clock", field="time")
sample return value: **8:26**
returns **2:10**
